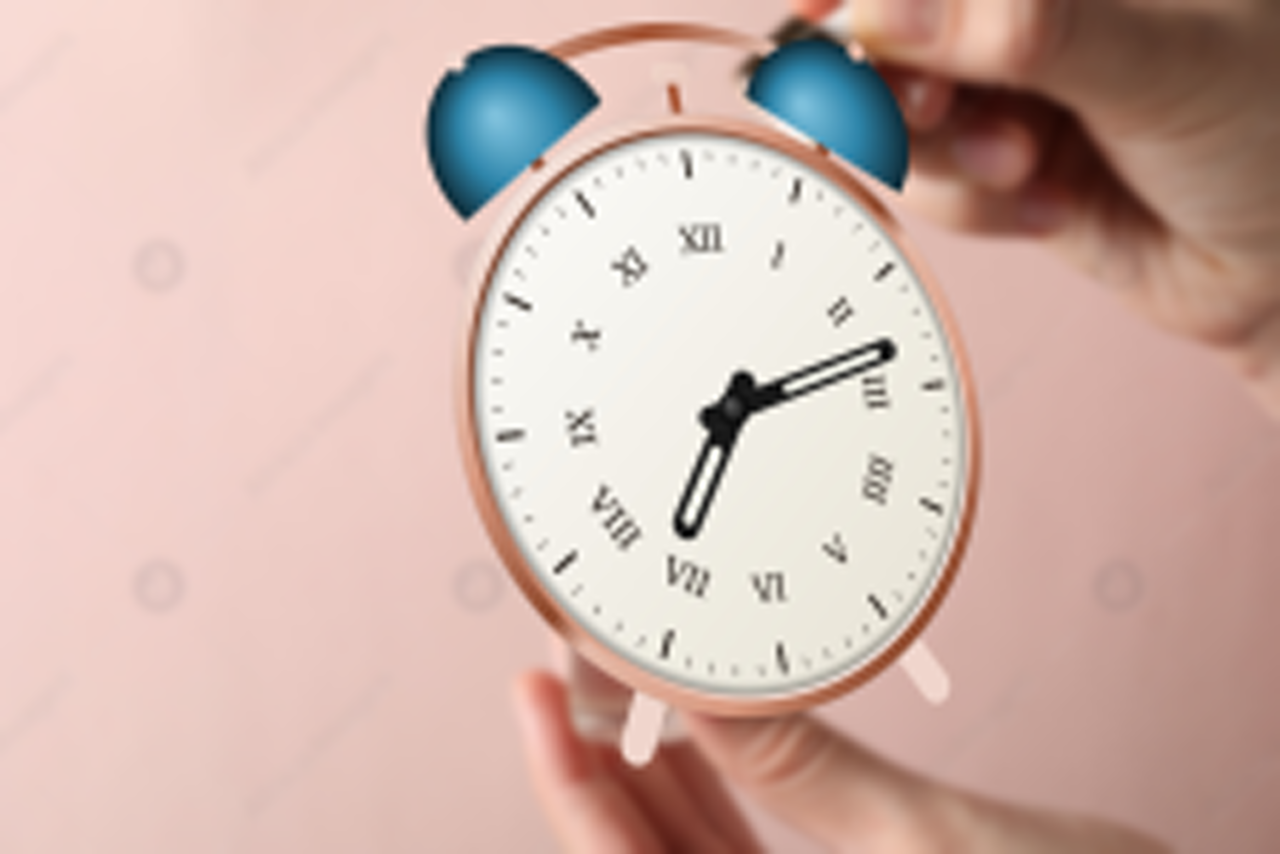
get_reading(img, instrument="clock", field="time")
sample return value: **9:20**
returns **7:13**
